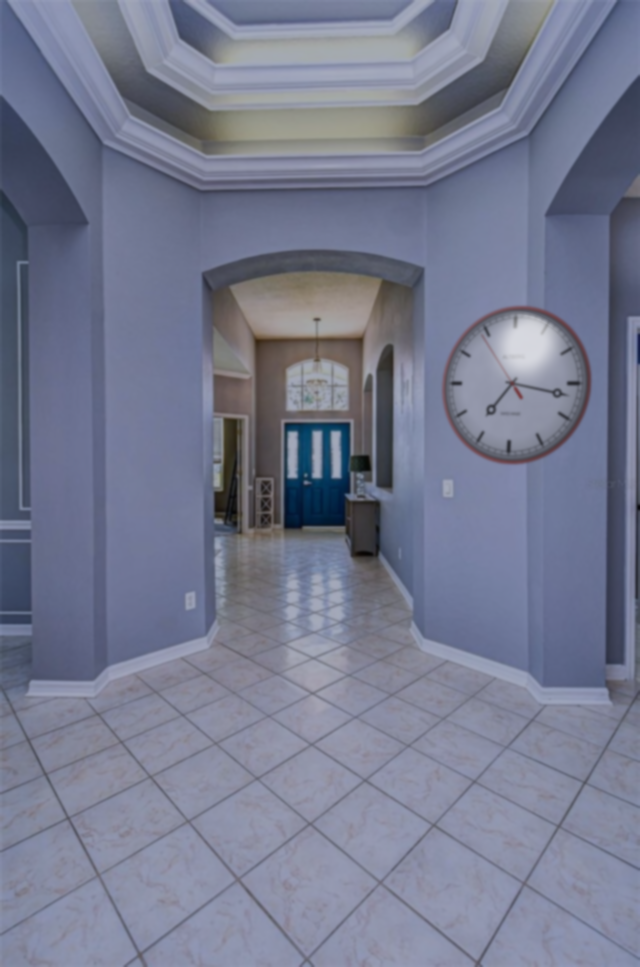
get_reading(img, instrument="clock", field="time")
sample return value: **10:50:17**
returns **7:16:54**
